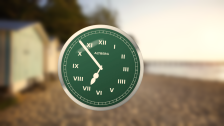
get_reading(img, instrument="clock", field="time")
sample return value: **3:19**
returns **6:53**
